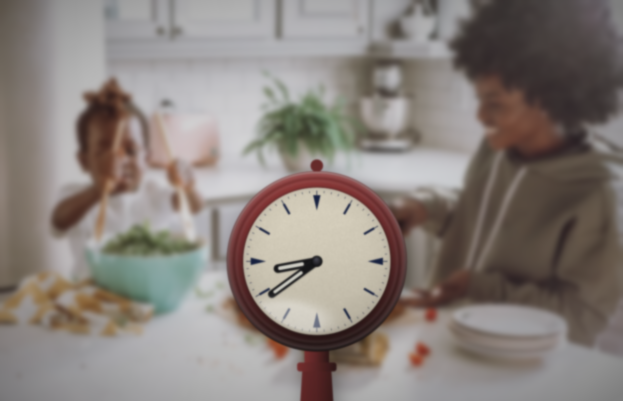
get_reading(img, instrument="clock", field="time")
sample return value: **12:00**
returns **8:39**
